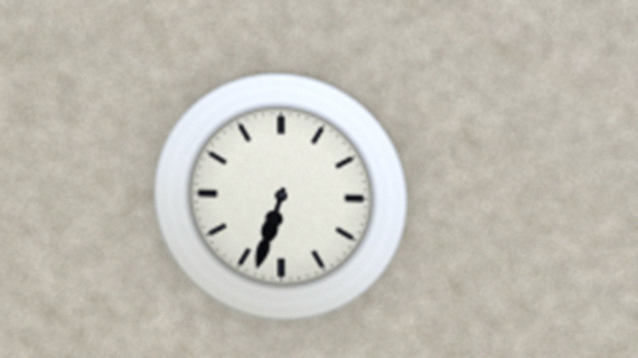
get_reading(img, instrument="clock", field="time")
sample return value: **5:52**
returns **6:33**
